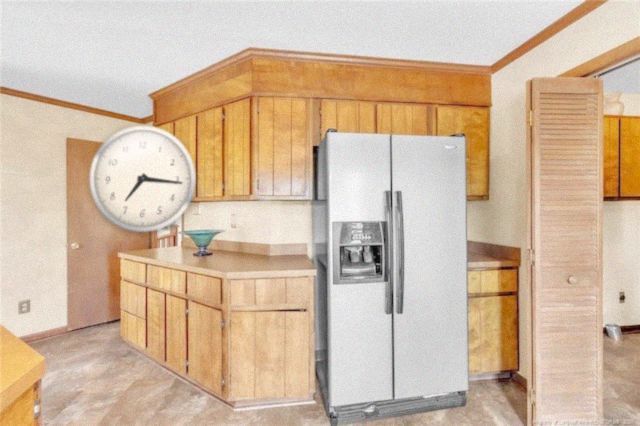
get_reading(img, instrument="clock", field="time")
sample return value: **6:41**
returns **7:16**
